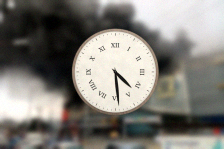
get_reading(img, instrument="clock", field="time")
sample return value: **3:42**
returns **4:29**
